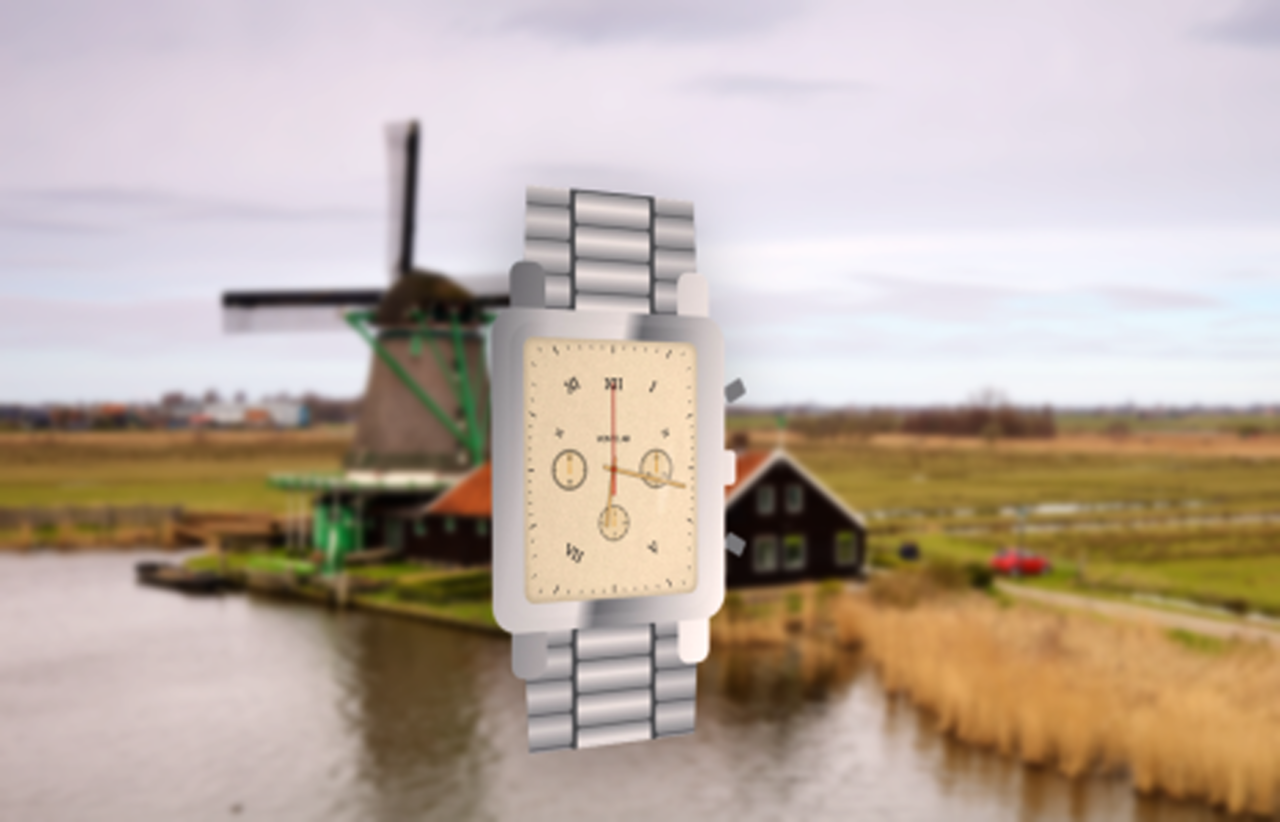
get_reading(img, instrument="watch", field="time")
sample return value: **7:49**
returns **6:17**
